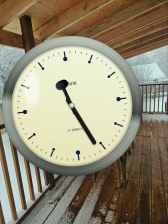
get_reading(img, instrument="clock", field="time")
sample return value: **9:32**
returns **11:26**
